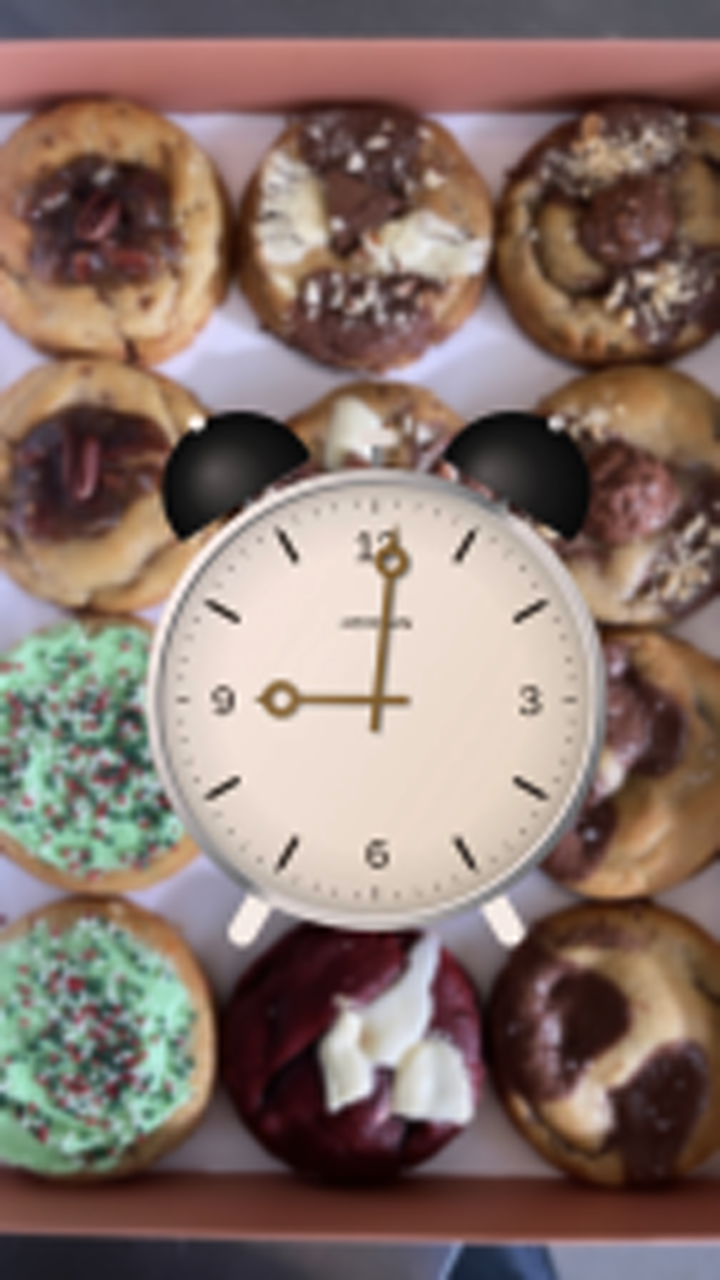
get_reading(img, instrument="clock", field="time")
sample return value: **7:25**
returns **9:01**
